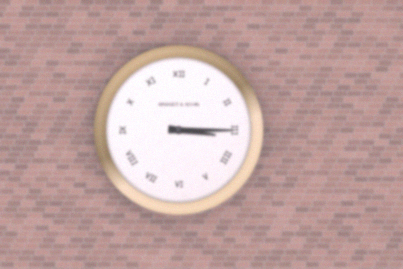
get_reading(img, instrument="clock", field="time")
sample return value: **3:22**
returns **3:15**
